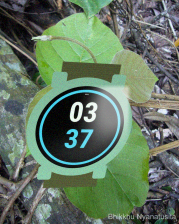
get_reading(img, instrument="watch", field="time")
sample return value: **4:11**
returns **3:37**
